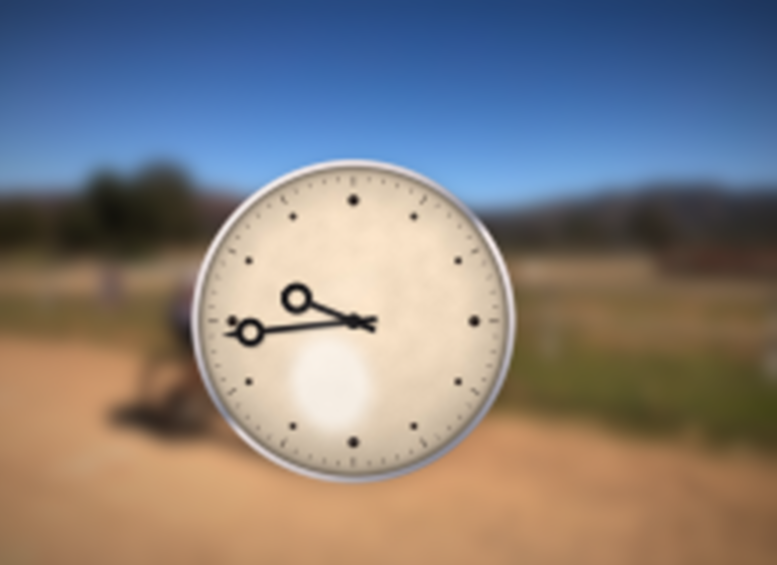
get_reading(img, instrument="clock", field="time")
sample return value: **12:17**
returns **9:44**
